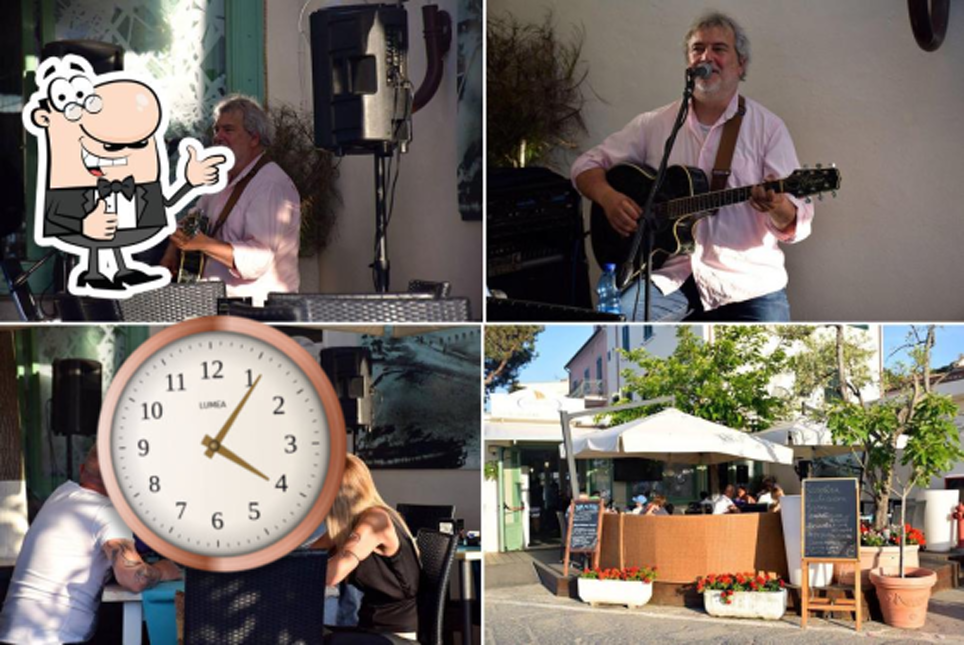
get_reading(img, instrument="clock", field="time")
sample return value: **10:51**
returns **4:06**
